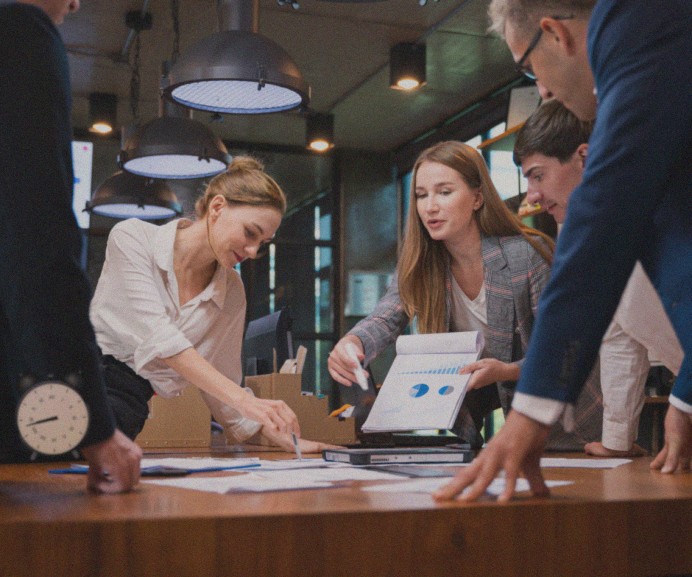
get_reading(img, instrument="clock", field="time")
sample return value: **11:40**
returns **8:43**
